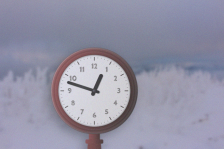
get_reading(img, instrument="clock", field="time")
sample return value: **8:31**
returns **12:48**
